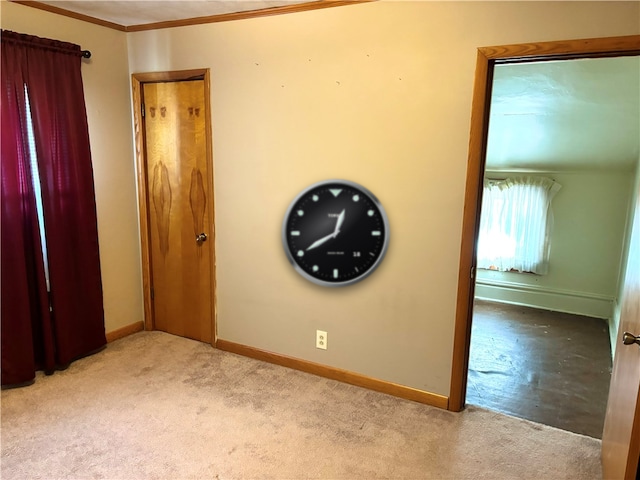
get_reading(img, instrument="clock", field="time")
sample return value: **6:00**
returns **12:40**
